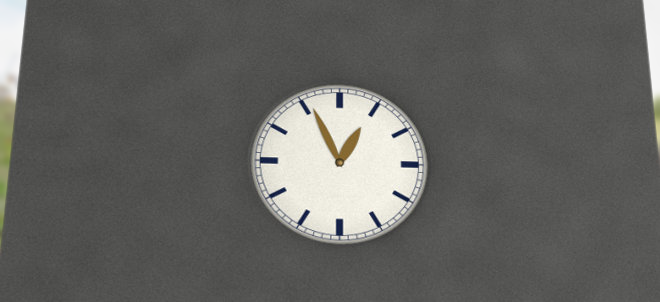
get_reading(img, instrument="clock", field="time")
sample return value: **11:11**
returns **12:56**
